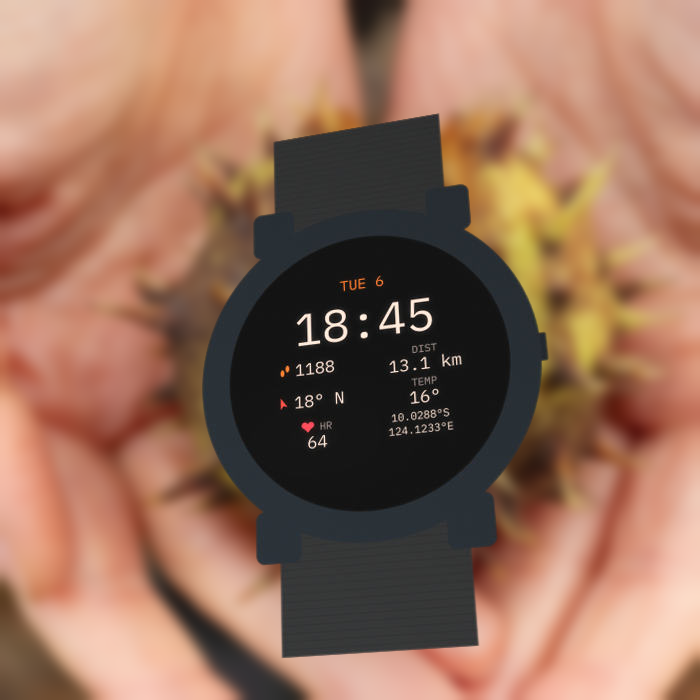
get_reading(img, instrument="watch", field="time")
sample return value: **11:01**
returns **18:45**
